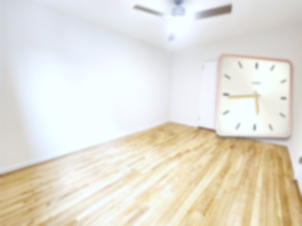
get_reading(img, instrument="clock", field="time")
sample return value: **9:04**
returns **5:44**
